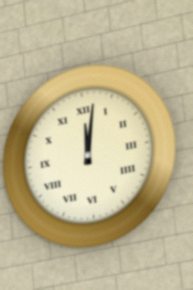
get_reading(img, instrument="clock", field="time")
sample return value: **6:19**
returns **12:02**
